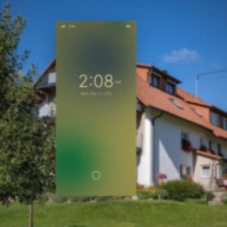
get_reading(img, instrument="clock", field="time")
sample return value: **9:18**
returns **2:08**
